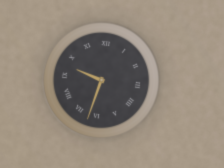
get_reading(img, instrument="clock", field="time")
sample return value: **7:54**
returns **9:32**
